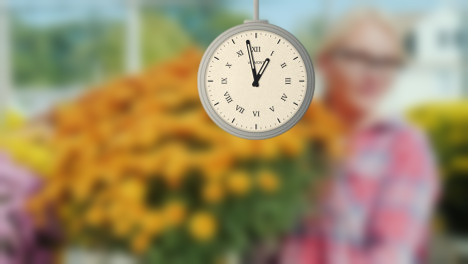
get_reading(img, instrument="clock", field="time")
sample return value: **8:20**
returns **12:58**
